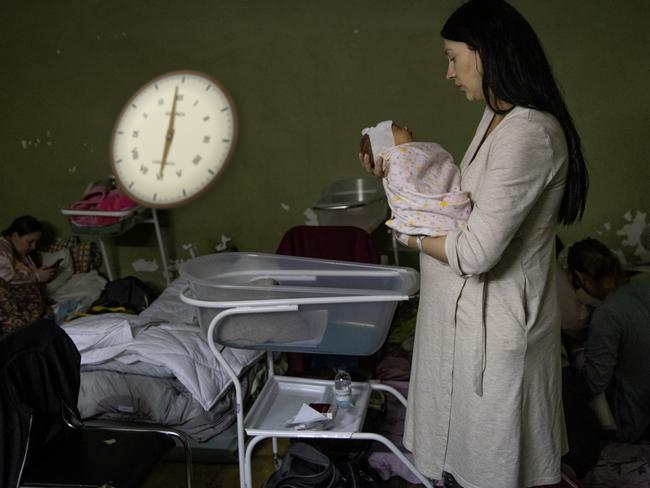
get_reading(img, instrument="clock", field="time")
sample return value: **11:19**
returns **5:59**
